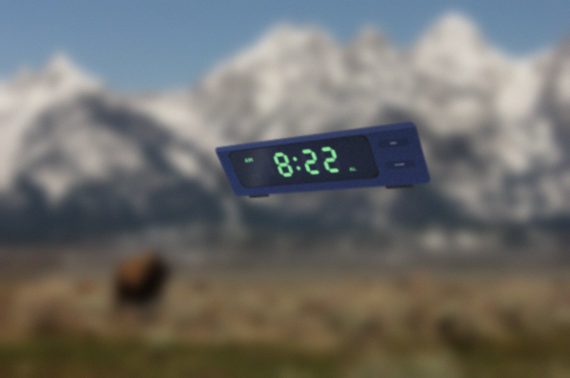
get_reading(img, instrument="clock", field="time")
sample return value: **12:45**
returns **8:22**
